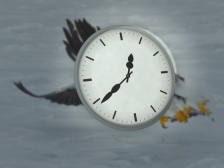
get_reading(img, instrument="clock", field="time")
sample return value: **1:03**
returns **12:39**
